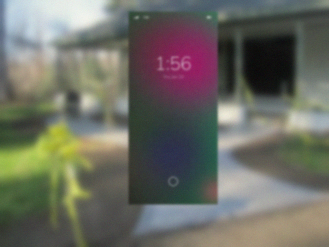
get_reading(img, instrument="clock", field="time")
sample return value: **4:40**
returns **1:56**
